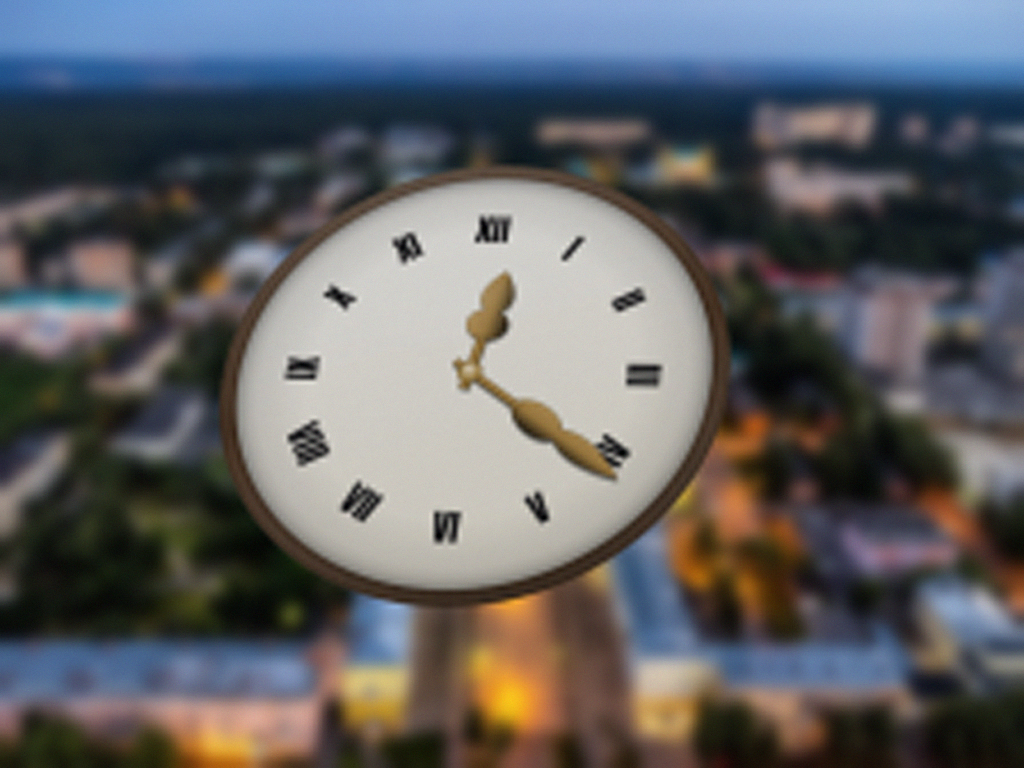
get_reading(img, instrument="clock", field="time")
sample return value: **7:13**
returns **12:21**
